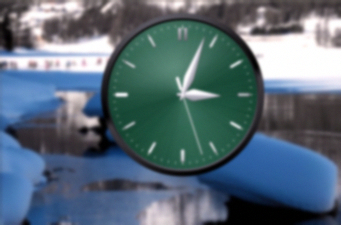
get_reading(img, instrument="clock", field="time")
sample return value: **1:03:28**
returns **3:03:27**
